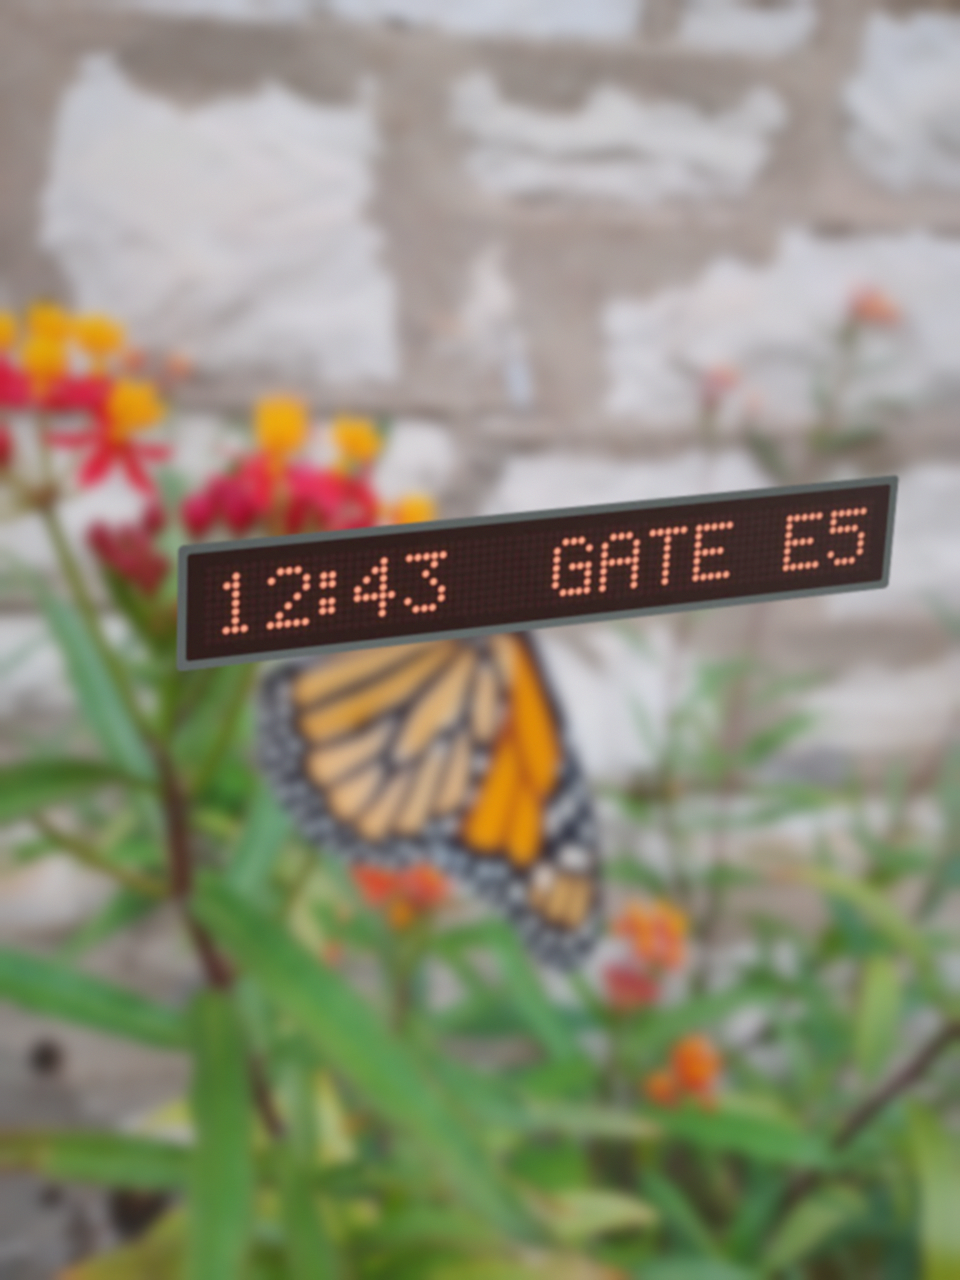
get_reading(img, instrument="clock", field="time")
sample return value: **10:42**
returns **12:43**
